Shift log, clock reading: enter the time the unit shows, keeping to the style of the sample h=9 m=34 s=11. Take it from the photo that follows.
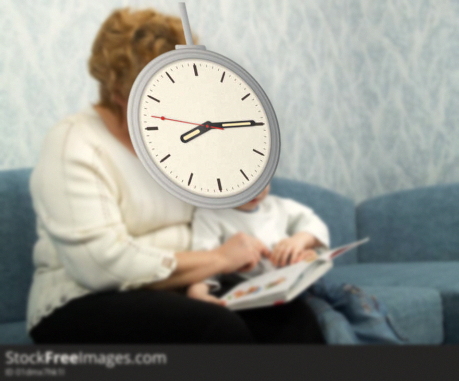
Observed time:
h=8 m=14 s=47
